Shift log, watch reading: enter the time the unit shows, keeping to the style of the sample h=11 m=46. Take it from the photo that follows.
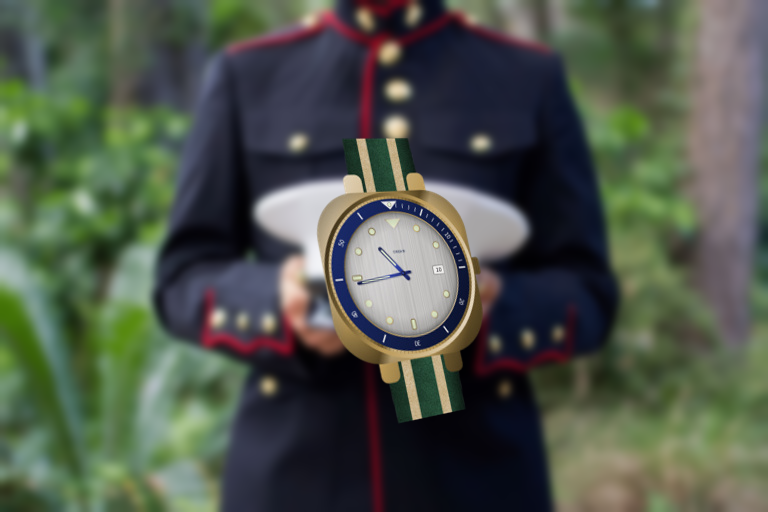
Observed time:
h=10 m=44
